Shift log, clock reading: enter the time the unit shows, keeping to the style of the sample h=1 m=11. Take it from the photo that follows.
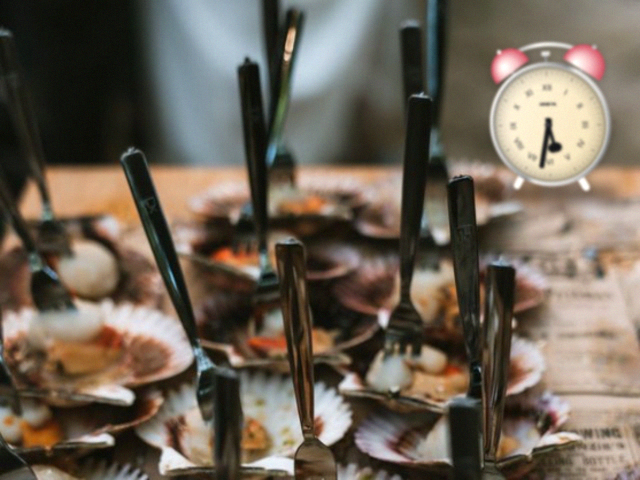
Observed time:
h=5 m=32
